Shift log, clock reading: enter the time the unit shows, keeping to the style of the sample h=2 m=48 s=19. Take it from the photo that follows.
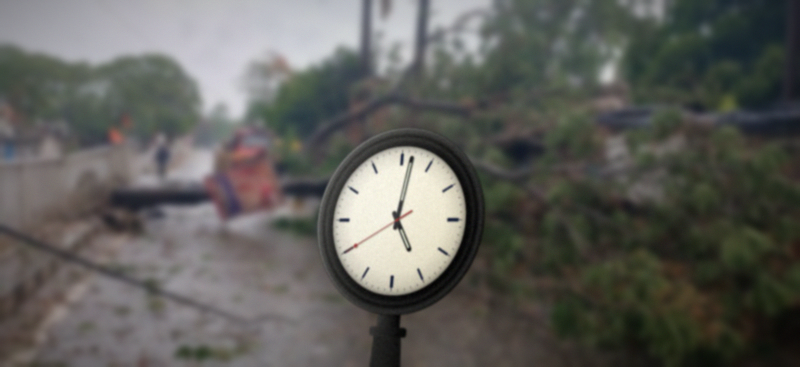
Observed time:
h=5 m=1 s=40
